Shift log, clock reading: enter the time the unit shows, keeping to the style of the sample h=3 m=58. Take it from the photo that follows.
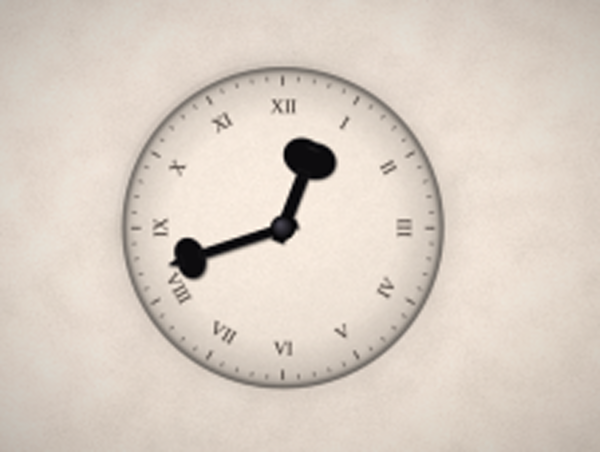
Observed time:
h=12 m=42
